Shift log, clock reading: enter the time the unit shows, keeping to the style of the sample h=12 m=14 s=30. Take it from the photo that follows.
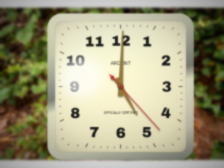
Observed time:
h=5 m=0 s=23
